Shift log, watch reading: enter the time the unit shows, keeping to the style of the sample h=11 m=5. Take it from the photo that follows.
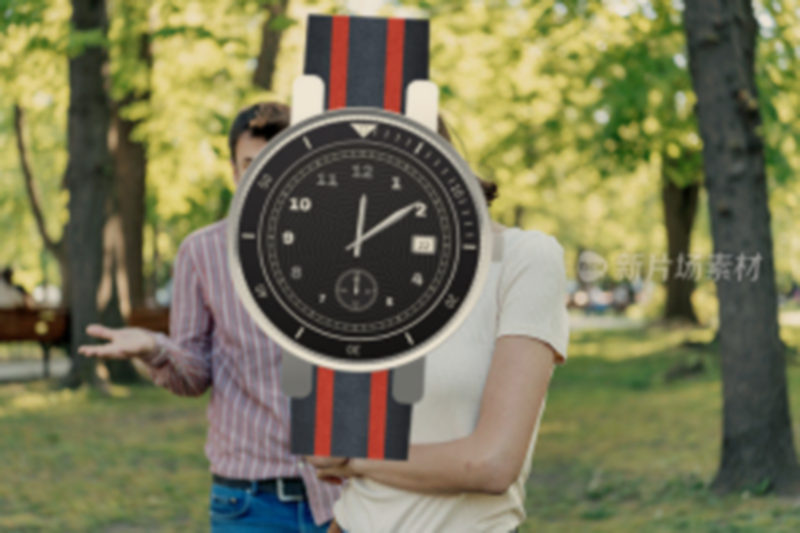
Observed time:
h=12 m=9
